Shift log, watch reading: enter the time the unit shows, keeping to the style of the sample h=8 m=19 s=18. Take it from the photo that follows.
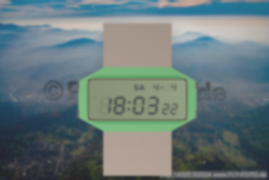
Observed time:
h=18 m=3 s=22
